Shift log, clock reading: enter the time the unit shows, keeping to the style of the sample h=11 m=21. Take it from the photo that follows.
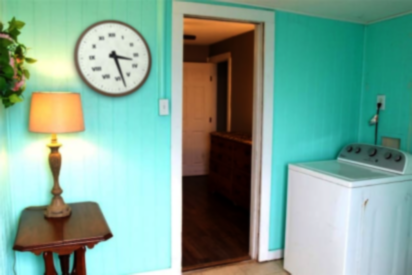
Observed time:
h=3 m=28
